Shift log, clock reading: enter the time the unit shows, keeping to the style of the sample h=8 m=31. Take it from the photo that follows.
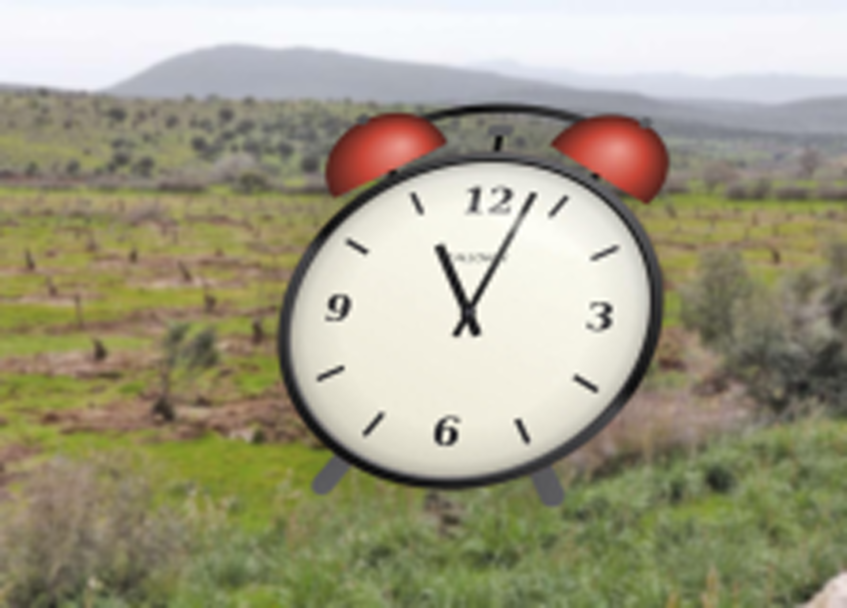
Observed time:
h=11 m=3
